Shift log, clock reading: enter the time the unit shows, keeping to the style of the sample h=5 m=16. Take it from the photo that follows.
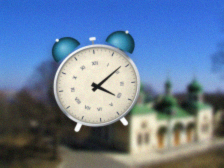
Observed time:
h=4 m=9
